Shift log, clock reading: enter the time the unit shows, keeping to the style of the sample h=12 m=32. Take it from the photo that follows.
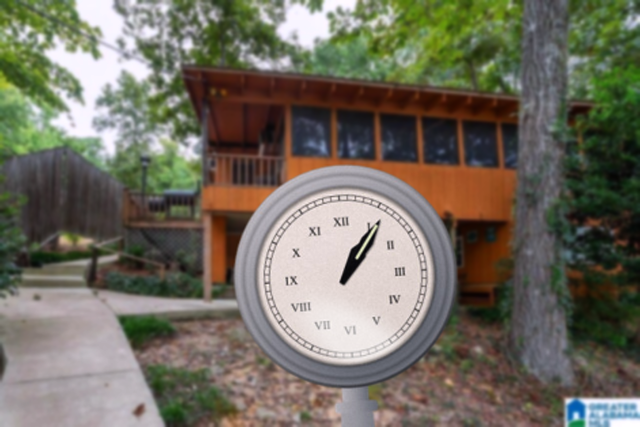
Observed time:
h=1 m=6
